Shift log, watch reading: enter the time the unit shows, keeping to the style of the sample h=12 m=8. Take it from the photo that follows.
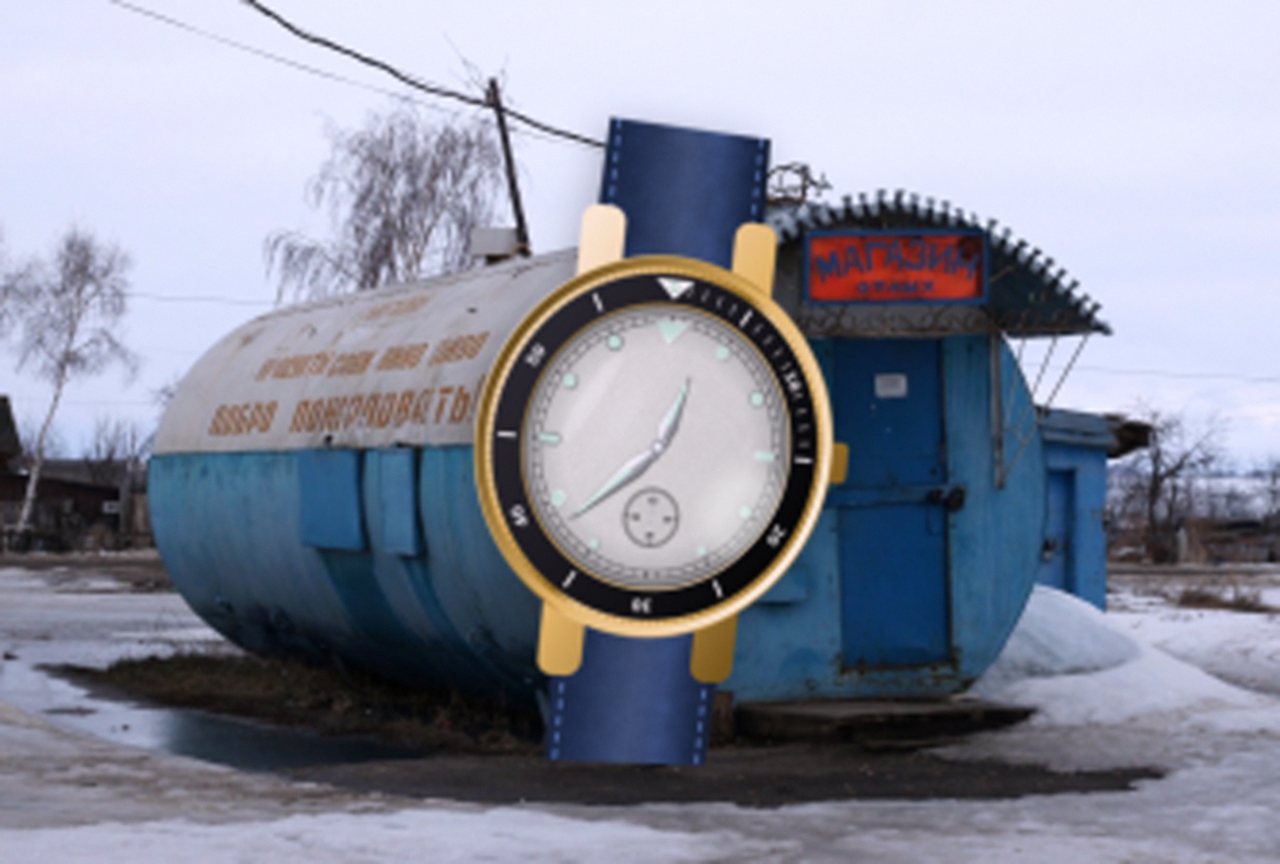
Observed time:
h=12 m=38
